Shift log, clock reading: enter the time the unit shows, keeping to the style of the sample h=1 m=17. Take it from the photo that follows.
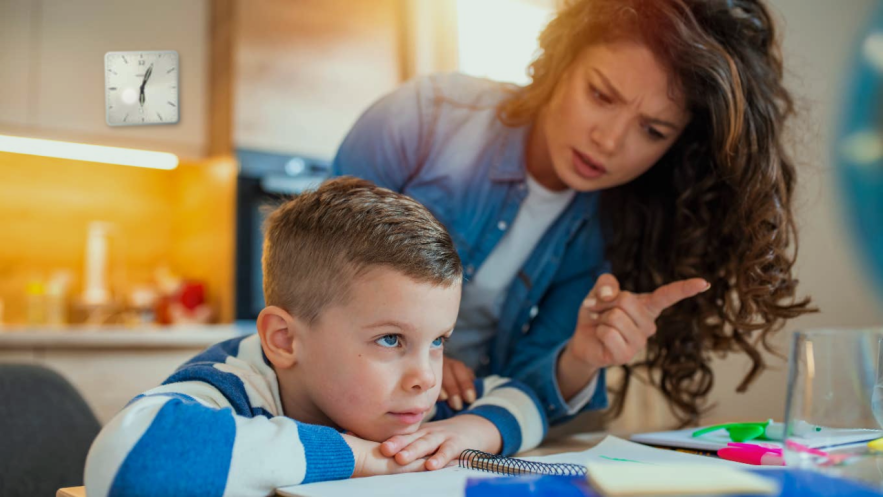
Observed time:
h=6 m=4
